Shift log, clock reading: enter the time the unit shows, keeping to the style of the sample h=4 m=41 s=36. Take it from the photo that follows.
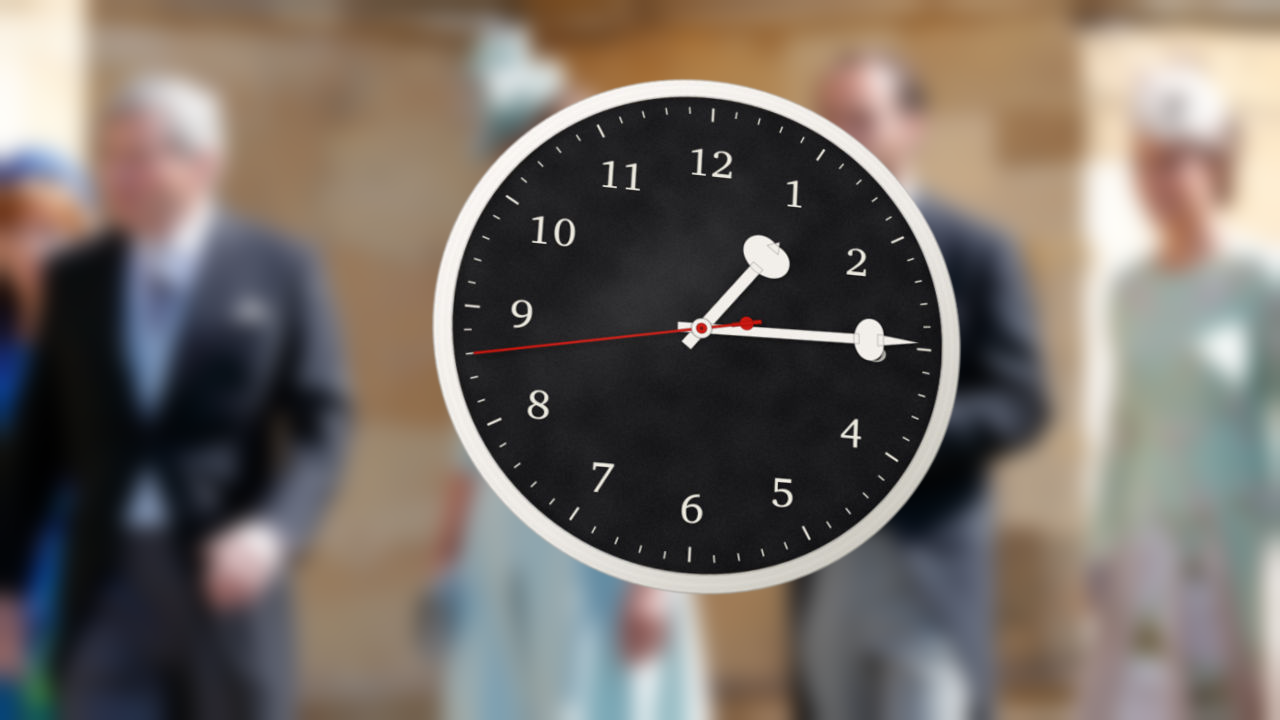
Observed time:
h=1 m=14 s=43
